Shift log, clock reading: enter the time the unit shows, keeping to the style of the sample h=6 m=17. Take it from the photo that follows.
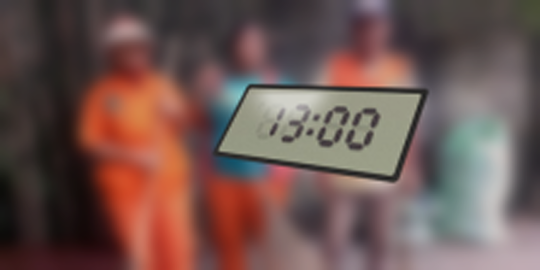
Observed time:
h=13 m=0
